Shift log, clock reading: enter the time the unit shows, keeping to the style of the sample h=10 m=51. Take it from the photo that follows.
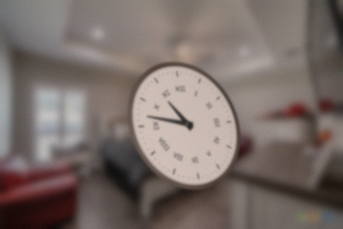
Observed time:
h=10 m=47
